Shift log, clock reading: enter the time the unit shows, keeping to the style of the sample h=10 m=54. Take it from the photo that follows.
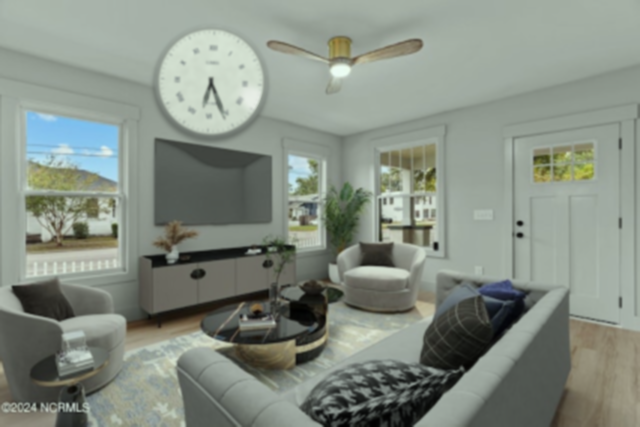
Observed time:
h=6 m=26
